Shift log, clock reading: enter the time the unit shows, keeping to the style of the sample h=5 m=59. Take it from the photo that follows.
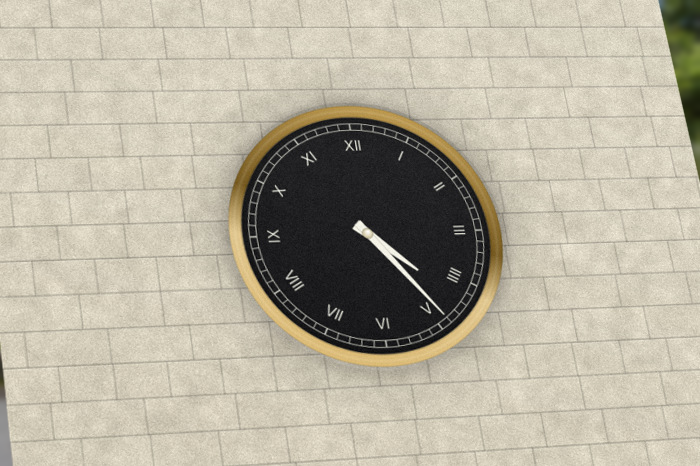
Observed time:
h=4 m=24
